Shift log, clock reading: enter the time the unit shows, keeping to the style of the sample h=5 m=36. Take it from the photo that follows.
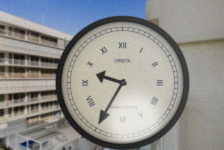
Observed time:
h=9 m=35
